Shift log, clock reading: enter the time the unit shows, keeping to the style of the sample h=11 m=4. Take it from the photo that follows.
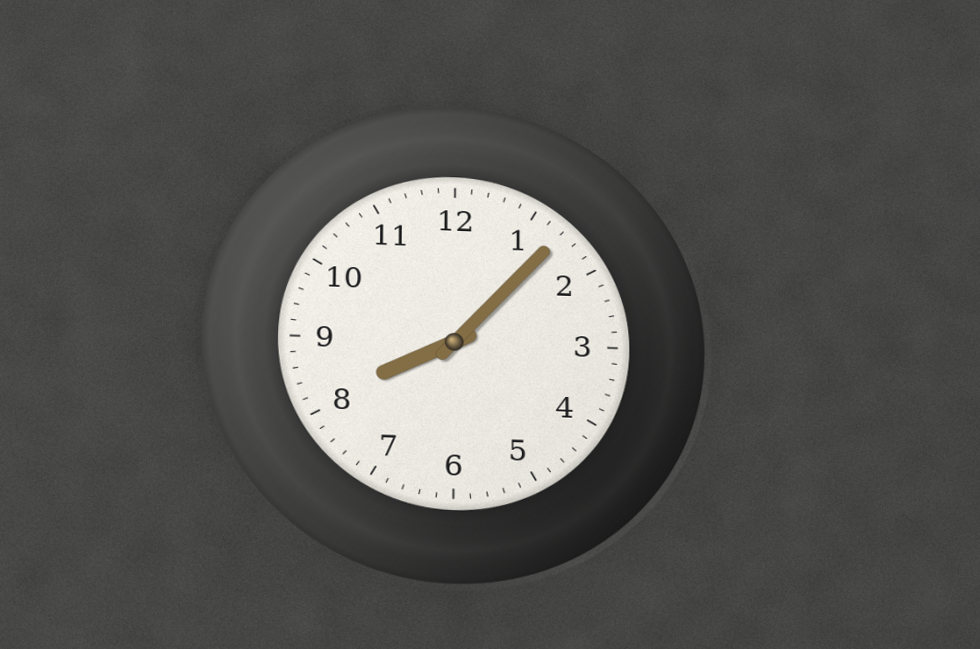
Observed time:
h=8 m=7
